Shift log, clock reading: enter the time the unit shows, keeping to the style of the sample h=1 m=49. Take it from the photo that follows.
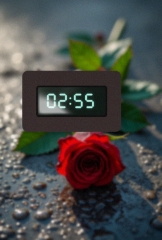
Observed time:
h=2 m=55
